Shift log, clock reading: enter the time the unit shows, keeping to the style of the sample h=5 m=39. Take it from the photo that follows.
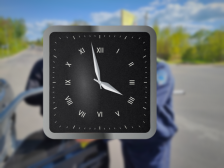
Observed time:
h=3 m=58
